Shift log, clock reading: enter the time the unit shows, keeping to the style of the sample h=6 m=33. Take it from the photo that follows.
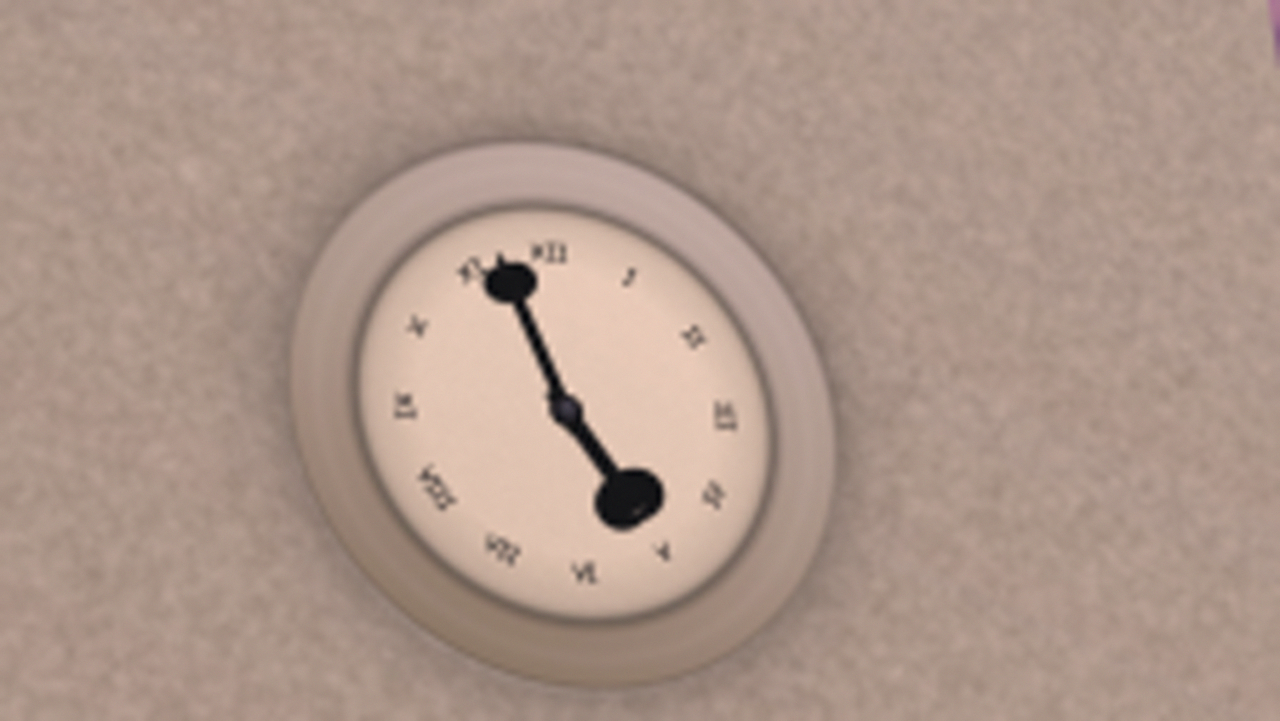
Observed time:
h=4 m=57
